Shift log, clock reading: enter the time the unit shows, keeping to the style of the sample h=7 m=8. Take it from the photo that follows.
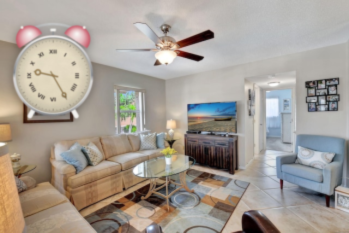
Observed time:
h=9 m=25
